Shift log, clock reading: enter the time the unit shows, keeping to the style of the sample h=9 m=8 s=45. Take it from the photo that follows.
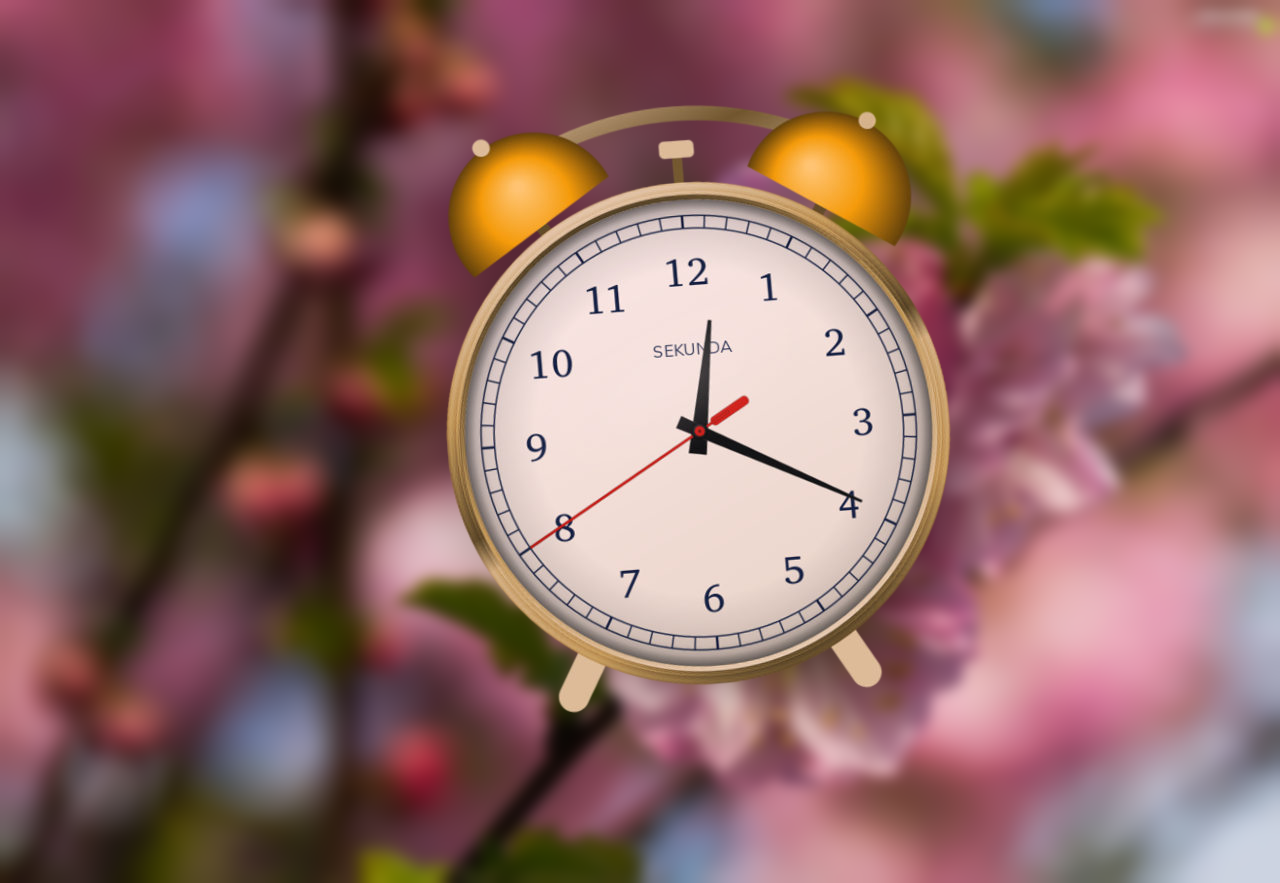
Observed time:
h=12 m=19 s=40
